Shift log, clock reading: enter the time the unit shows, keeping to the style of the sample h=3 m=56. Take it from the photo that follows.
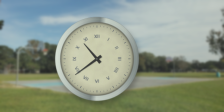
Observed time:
h=10 m=39
